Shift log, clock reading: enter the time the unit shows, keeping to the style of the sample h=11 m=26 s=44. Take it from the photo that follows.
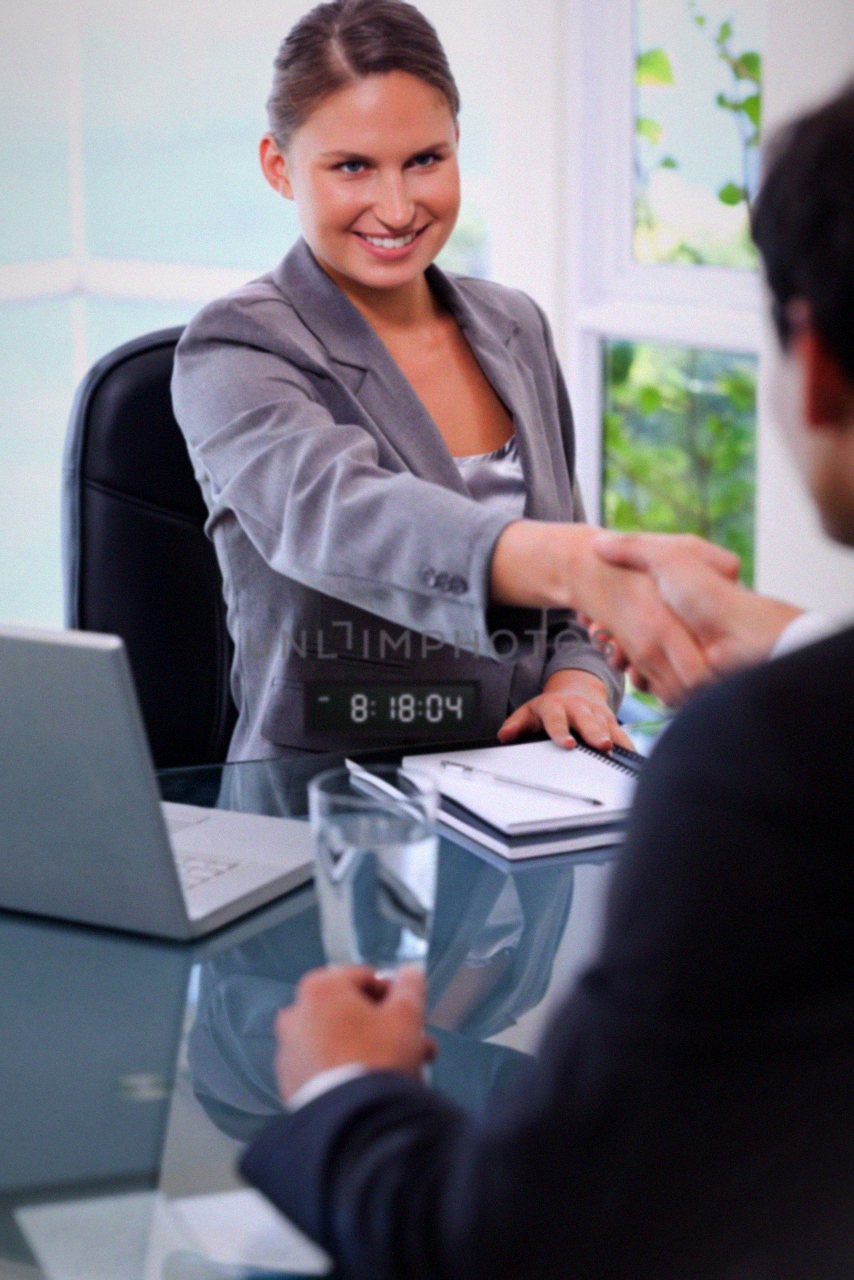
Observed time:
h=8 m=18 s=4
